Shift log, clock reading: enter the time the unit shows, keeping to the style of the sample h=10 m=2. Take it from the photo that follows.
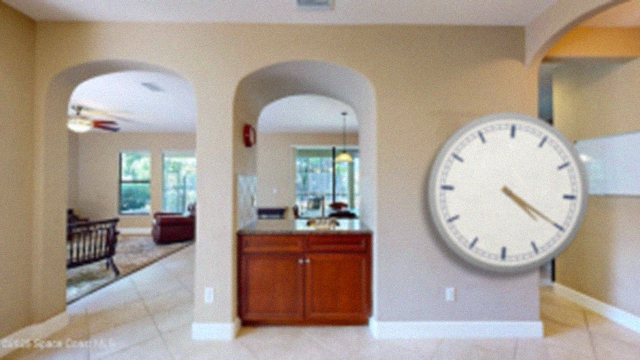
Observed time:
h=4 m=20
